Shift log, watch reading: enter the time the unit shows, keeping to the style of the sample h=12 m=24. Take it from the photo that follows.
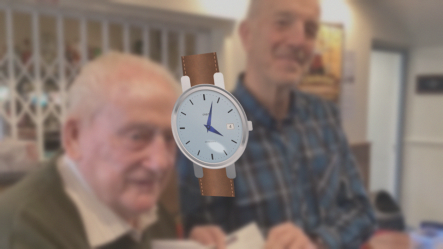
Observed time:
h=4 m=3
